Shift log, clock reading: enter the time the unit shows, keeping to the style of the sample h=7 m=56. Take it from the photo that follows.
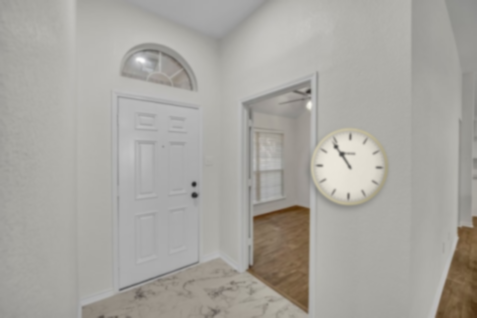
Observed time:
h=10 m=54
